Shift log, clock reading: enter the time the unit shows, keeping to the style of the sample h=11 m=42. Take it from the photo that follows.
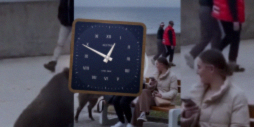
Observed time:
h=12 m=49
